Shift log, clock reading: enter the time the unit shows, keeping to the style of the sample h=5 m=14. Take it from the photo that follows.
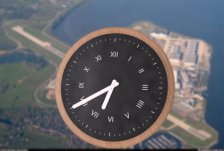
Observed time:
h=6 m=40
